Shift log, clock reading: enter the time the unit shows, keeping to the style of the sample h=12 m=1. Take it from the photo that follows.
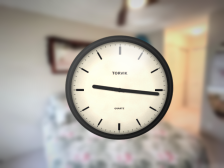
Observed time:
h=9 m=16
